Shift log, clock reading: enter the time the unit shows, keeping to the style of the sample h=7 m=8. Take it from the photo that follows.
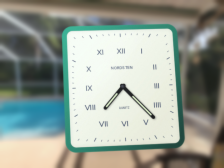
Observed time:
h=7 m=23
